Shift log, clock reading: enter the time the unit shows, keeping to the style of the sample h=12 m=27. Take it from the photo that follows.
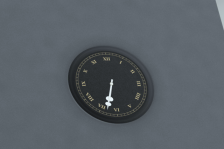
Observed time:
h=6 m=33
